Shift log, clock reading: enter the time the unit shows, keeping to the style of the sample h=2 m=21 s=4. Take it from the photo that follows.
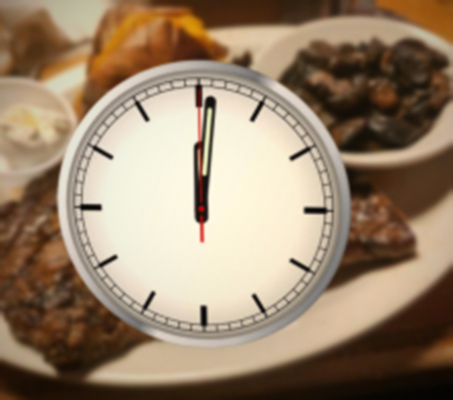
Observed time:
h=12 m=1 s=0
